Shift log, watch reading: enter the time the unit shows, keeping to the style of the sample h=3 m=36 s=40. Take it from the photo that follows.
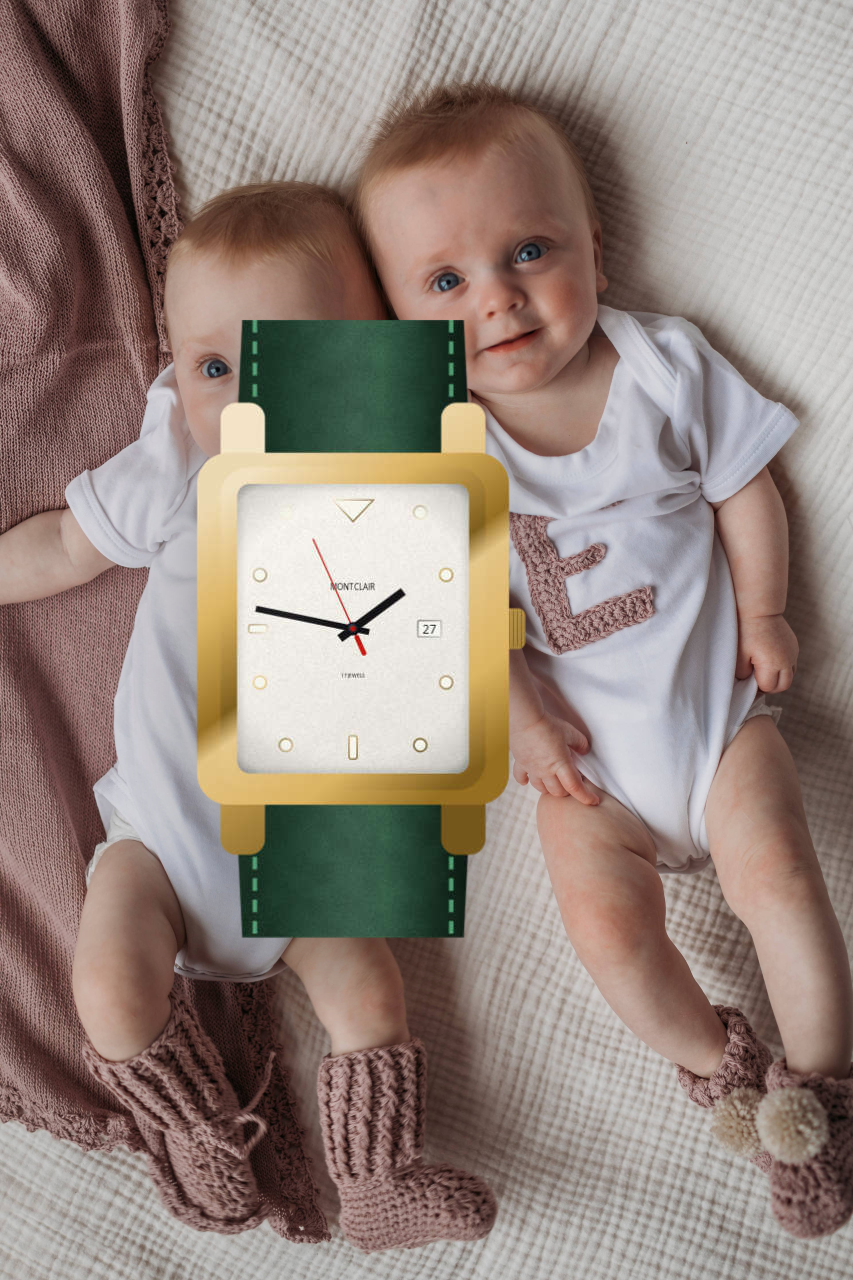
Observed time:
h=1 m=46 s=56
